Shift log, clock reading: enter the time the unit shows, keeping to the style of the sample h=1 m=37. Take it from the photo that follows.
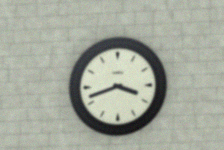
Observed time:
h=3 m=42
